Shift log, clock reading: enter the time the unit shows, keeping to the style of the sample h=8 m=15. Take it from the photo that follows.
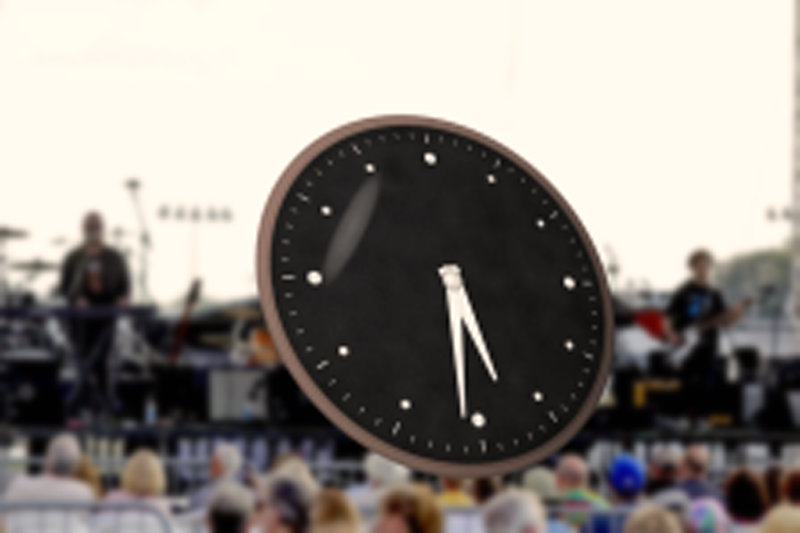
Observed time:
h=5 m=31
